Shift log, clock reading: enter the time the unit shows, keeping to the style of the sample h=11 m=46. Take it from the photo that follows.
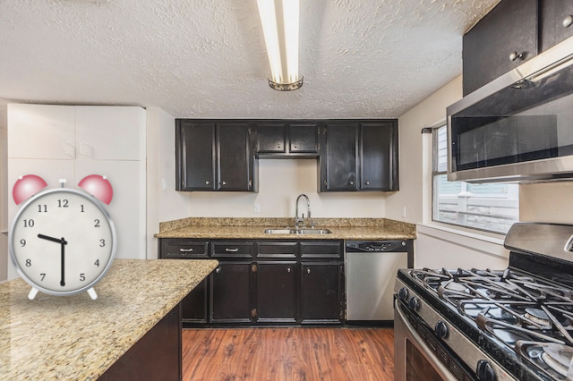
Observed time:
h=9 m=30
